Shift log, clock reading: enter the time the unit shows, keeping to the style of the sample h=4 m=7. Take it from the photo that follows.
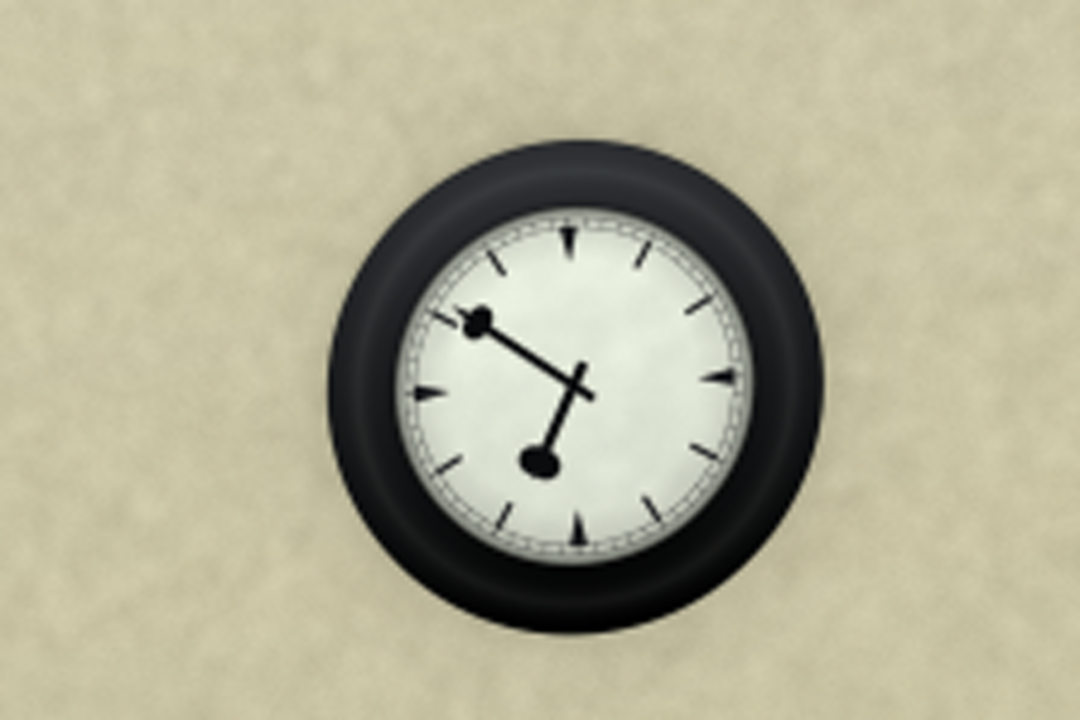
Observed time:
h=6 m=51
